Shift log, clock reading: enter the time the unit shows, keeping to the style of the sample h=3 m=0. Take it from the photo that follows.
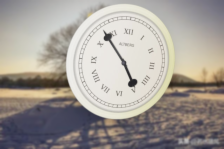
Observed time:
h=4 m=53
